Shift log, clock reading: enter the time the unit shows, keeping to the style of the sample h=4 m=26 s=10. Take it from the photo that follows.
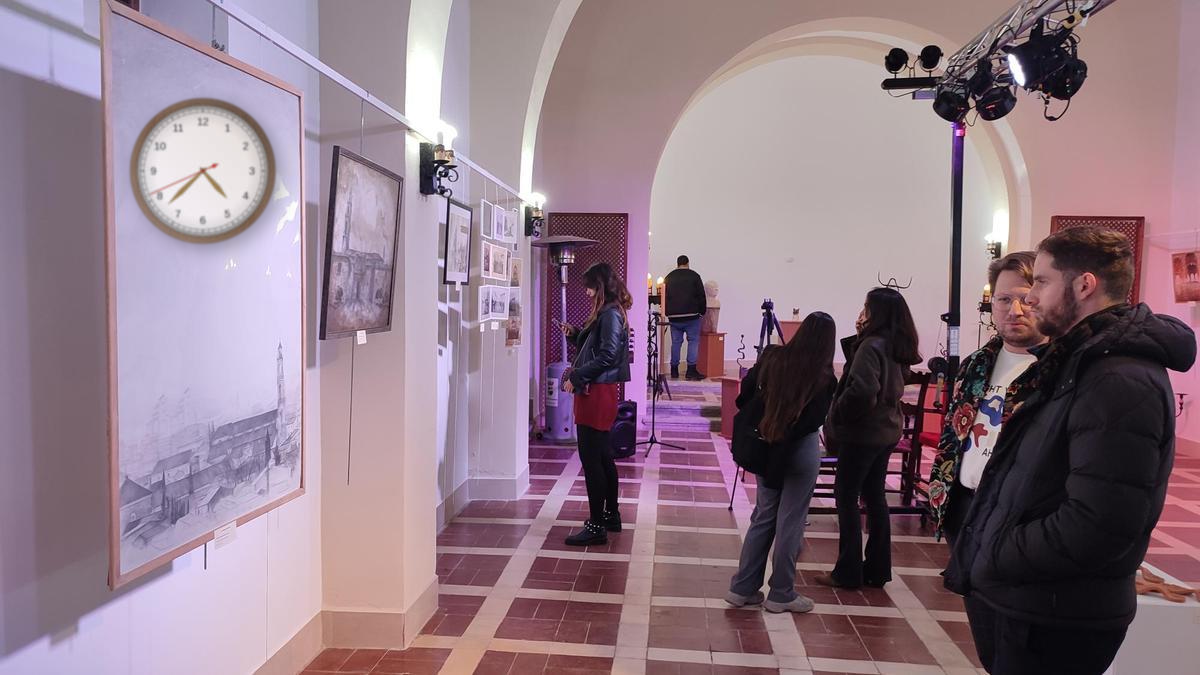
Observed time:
h=4 m=37 s=41
